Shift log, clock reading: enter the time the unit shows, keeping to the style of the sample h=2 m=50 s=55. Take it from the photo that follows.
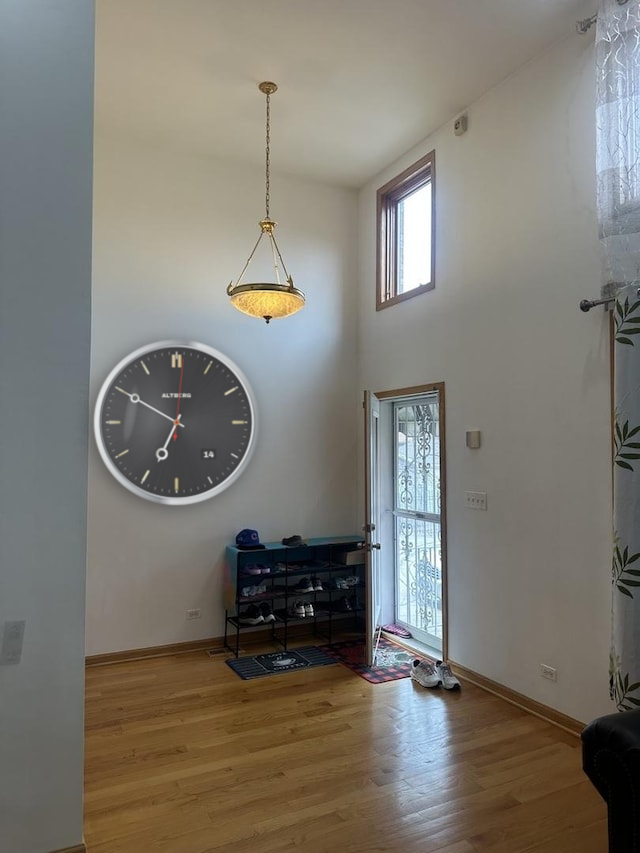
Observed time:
h=6 m=50 s=1
